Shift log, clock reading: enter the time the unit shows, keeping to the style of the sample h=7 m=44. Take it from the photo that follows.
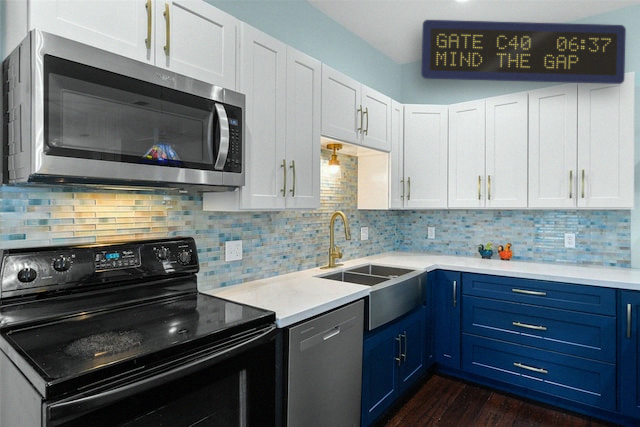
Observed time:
h=6 m=37
